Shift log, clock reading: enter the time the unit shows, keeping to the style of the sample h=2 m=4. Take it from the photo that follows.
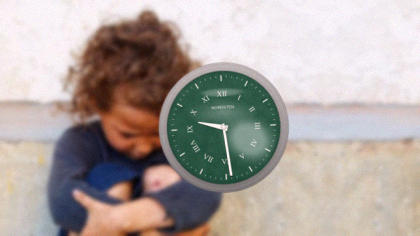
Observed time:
h=9 m=29
